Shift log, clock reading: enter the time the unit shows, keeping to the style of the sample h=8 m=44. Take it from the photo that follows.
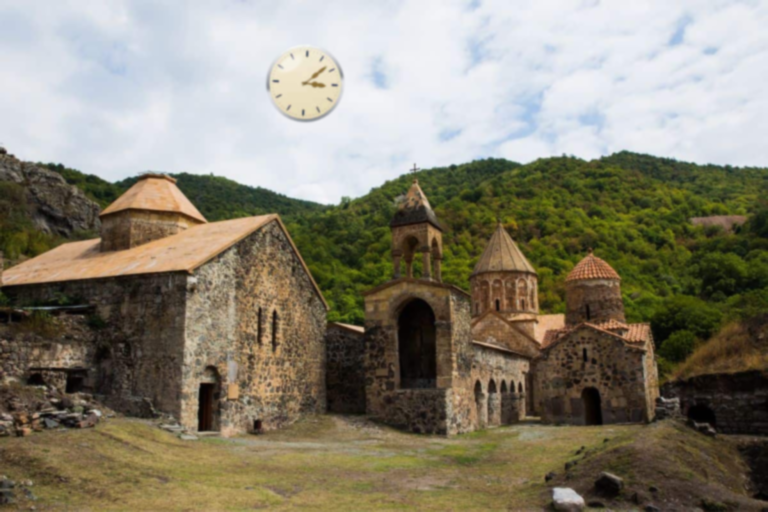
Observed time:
h=3 m=8
